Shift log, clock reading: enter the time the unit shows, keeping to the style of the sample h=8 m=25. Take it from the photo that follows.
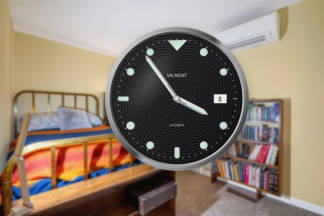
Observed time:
h=3 m=54
